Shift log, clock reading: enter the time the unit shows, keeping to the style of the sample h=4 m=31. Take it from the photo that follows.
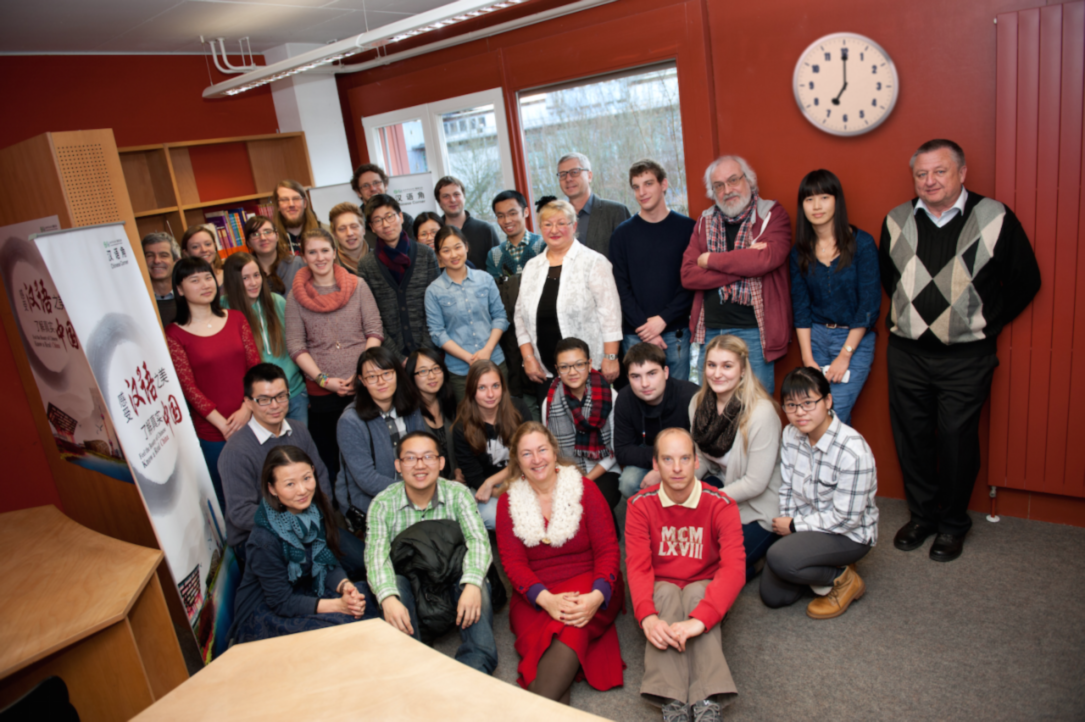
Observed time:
h=7 m=0
